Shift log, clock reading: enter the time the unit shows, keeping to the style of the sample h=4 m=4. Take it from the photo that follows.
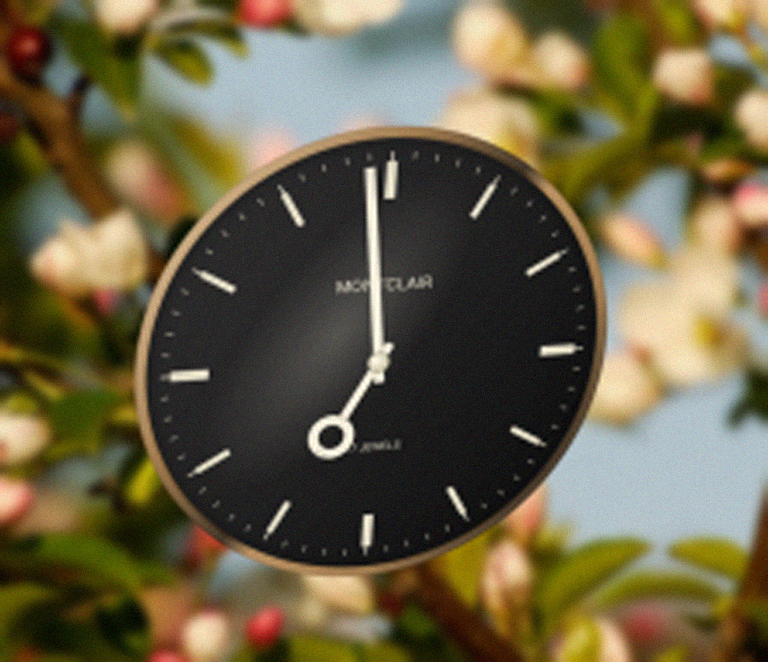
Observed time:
h=6 m=59
